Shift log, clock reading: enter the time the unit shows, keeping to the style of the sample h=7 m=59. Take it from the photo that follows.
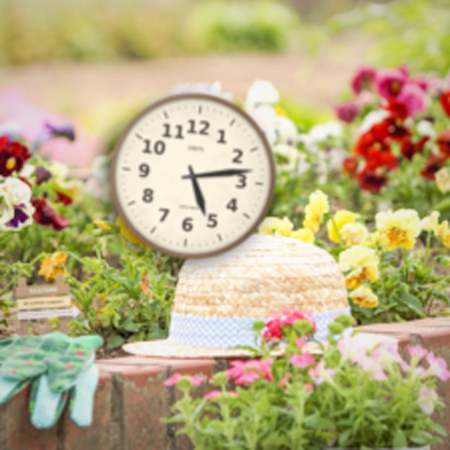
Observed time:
h=5 m=13
